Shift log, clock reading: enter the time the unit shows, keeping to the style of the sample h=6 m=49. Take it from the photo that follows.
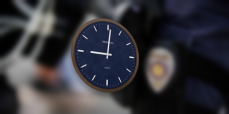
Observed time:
h=9 m=1
